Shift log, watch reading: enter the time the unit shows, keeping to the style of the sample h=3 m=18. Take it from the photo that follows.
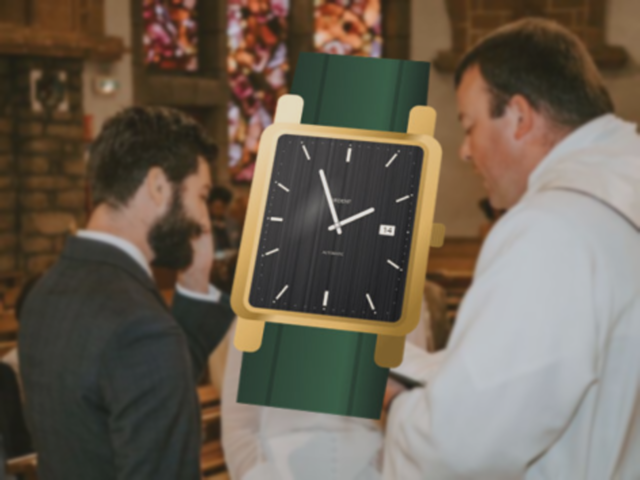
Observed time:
h=1 m=56
